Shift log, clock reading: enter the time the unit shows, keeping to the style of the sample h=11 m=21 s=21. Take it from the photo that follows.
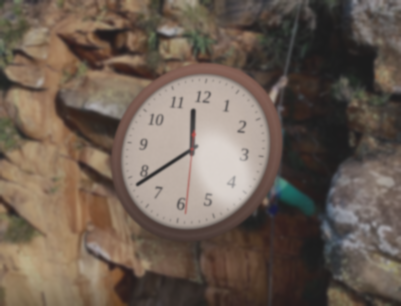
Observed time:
h=11 m=38 s=29
